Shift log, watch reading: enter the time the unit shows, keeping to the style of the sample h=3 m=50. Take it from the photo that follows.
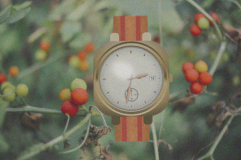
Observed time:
h=2 m=32
